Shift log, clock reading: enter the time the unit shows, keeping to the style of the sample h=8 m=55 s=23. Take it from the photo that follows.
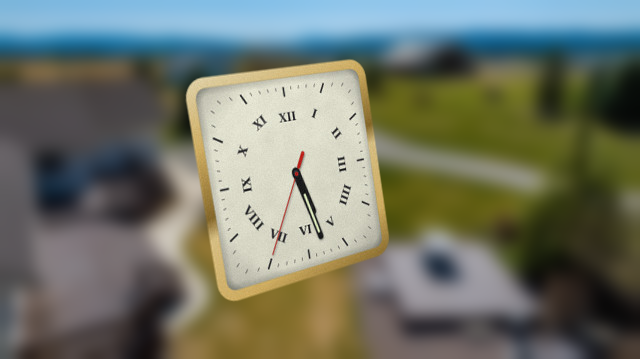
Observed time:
h=5 m=27 s=35
